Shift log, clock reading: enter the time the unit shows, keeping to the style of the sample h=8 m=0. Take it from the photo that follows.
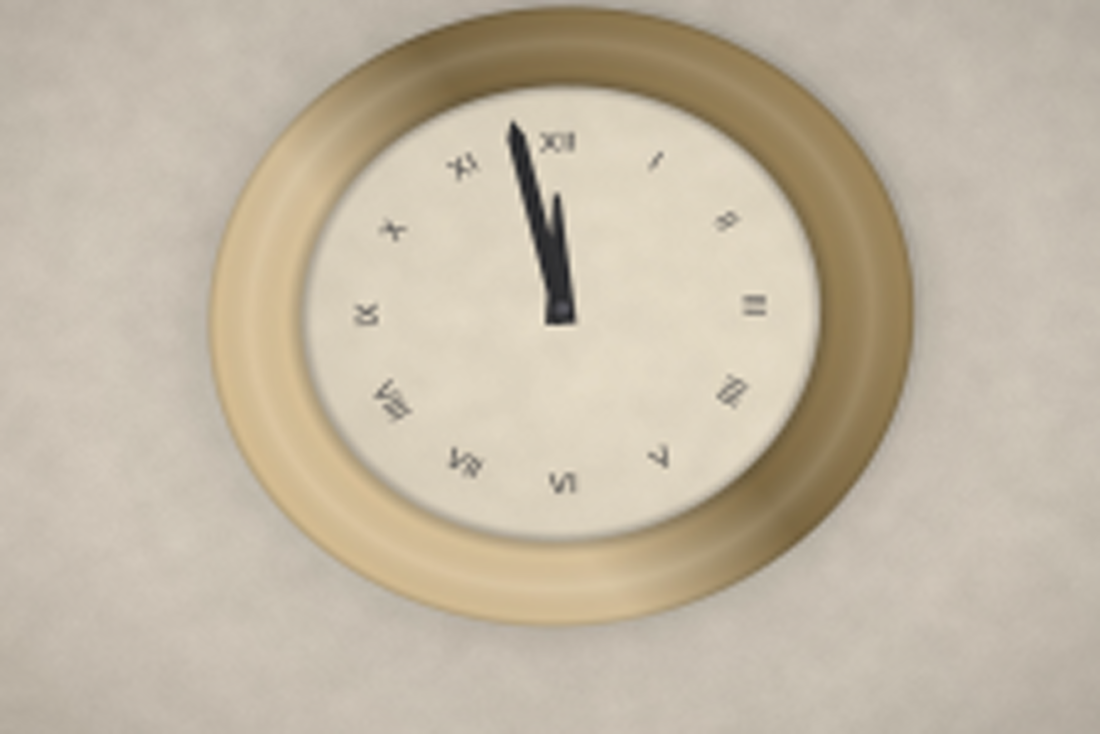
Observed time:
h=11 m=58
